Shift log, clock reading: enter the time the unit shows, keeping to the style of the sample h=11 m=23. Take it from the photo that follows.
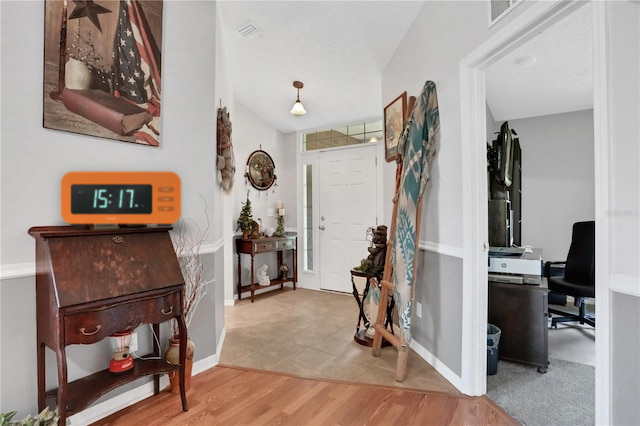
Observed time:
h=15 m=17
